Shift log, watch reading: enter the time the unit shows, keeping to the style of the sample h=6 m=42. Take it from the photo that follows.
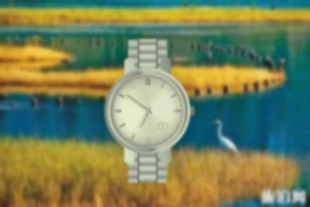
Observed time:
h=6 m=51
